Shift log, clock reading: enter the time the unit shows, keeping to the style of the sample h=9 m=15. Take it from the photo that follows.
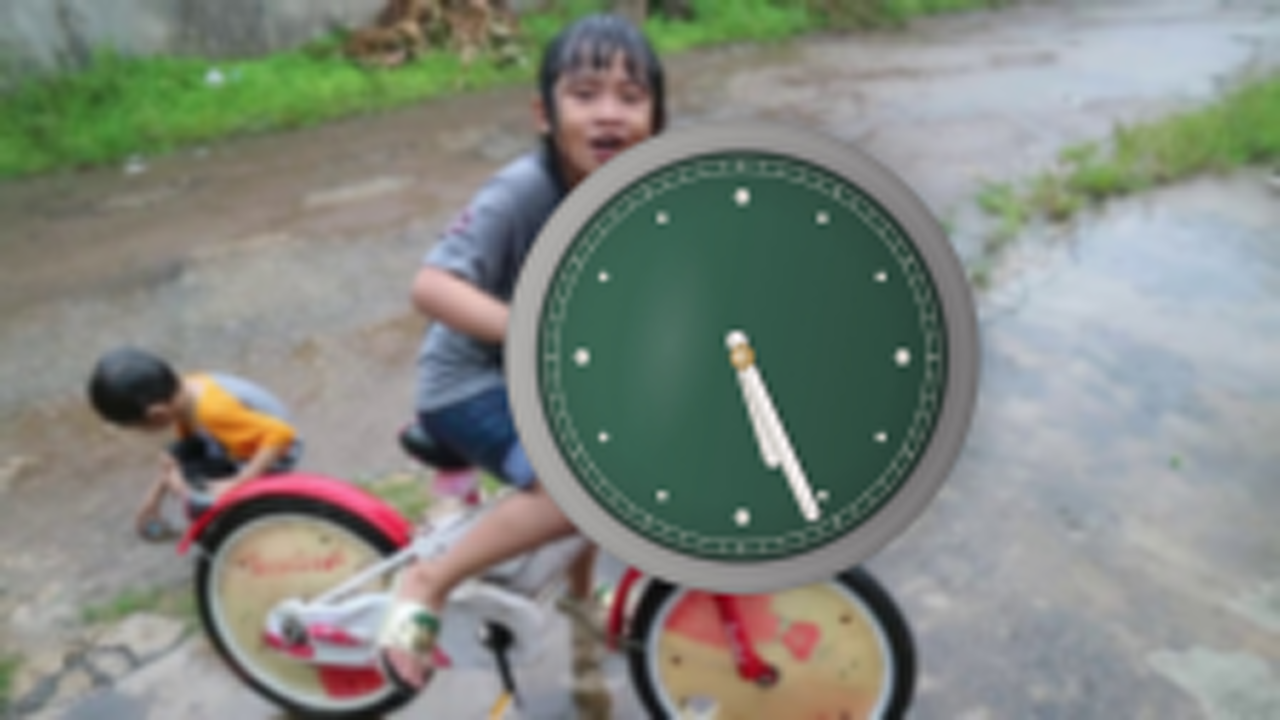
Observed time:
h=5 m=26
